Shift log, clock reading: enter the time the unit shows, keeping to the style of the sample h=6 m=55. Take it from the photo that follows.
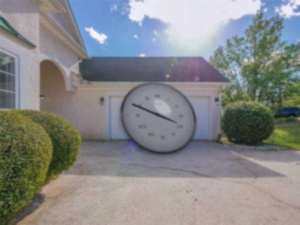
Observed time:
h=3 m=49
